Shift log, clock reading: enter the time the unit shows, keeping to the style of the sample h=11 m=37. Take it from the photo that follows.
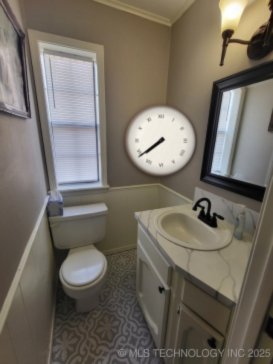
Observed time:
h=7 m=39
